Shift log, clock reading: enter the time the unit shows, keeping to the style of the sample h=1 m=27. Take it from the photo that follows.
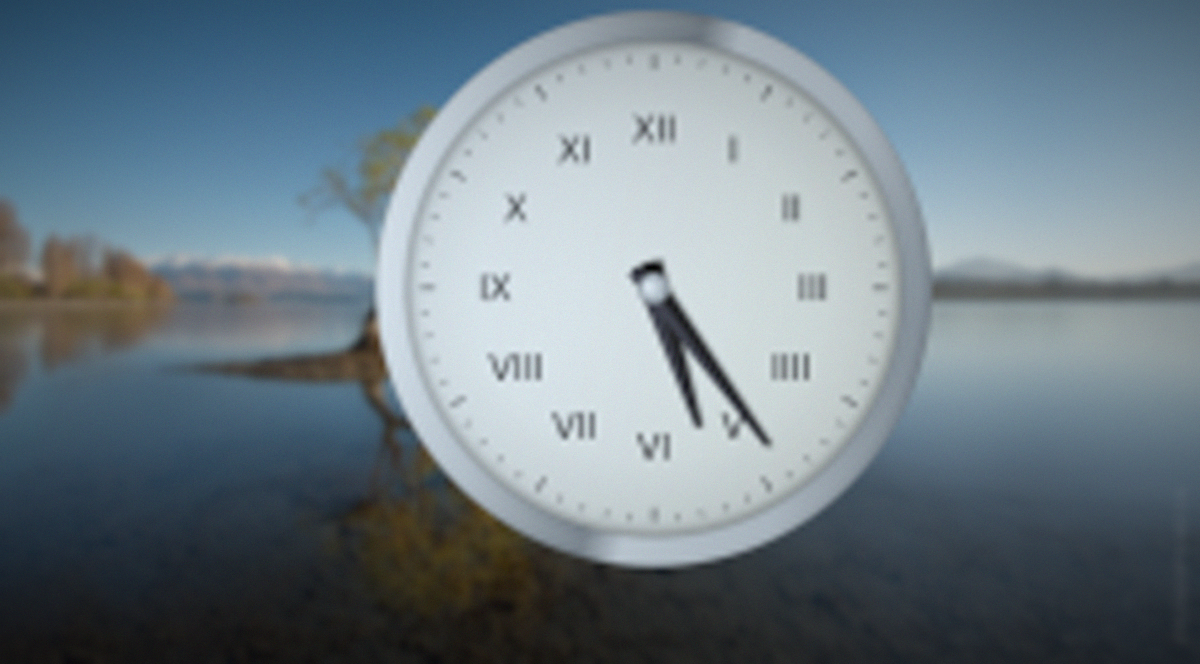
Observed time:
h=5 m=24
